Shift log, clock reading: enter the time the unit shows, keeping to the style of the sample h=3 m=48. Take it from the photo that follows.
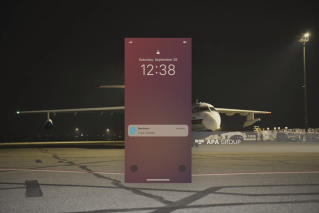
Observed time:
h=12 m=38
